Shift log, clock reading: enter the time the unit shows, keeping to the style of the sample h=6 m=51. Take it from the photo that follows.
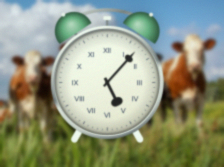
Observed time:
h=5 m=7
